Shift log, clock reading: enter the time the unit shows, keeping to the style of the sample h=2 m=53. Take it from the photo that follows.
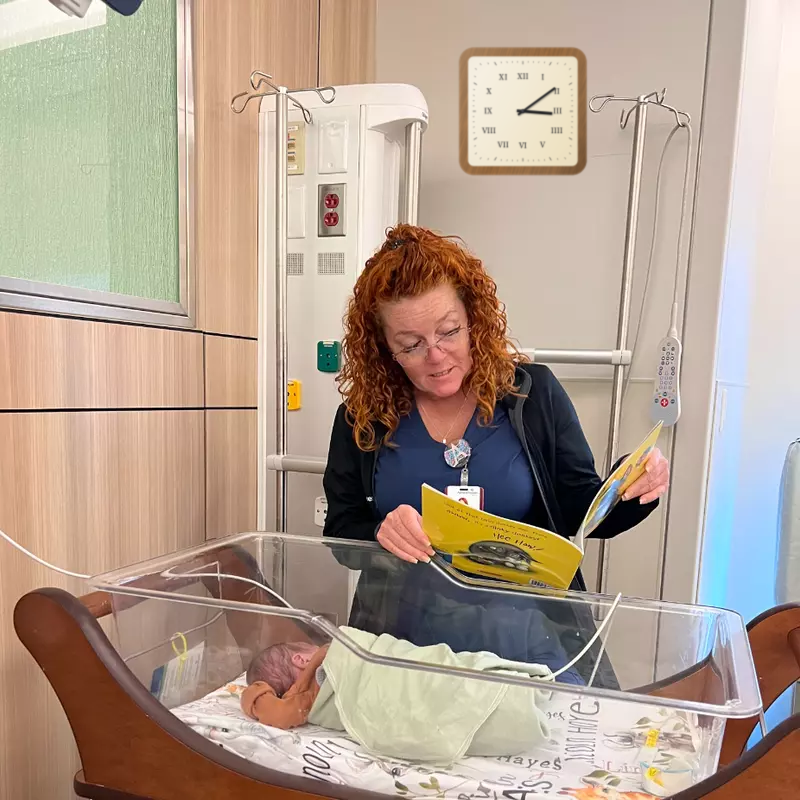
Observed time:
h=3 m=9
